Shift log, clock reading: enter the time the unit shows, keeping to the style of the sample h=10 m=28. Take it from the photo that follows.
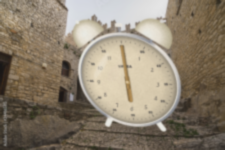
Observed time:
h=6 m=0
